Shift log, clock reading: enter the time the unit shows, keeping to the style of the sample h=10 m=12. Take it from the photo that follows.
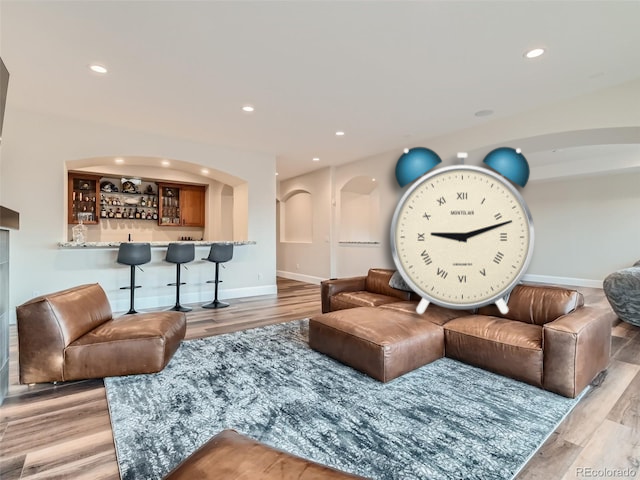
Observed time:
h=9 m=12
